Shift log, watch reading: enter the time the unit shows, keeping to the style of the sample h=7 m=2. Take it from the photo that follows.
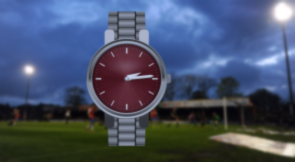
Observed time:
h=2 m=14
